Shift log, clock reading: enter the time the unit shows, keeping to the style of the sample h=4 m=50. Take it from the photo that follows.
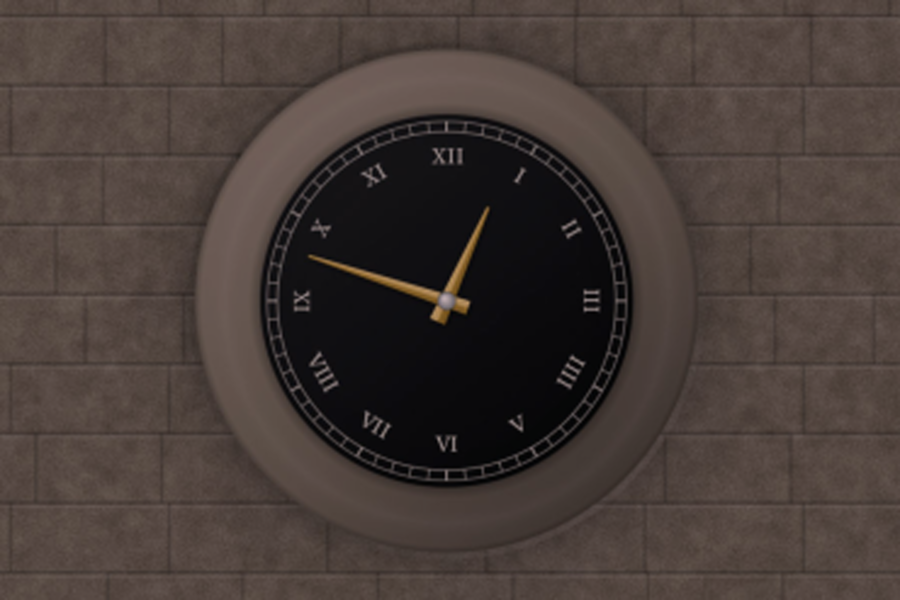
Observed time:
h=12 m=48
